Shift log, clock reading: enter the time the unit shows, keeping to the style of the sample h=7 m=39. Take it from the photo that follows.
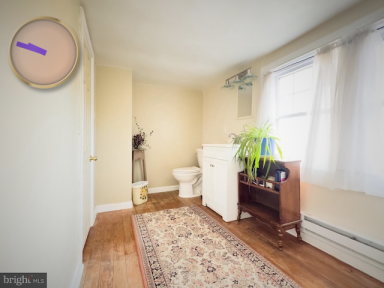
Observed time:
h=9 m=48
